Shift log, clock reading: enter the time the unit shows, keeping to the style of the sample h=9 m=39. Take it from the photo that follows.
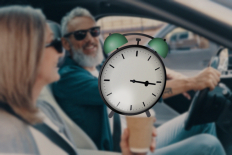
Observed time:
h=3 m=16
